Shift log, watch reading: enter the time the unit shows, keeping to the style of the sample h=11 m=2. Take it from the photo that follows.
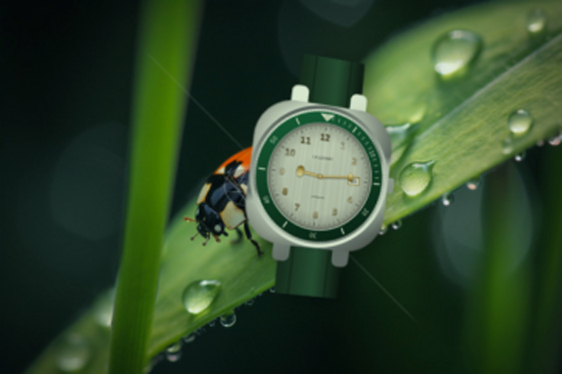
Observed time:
h=9 m=14
